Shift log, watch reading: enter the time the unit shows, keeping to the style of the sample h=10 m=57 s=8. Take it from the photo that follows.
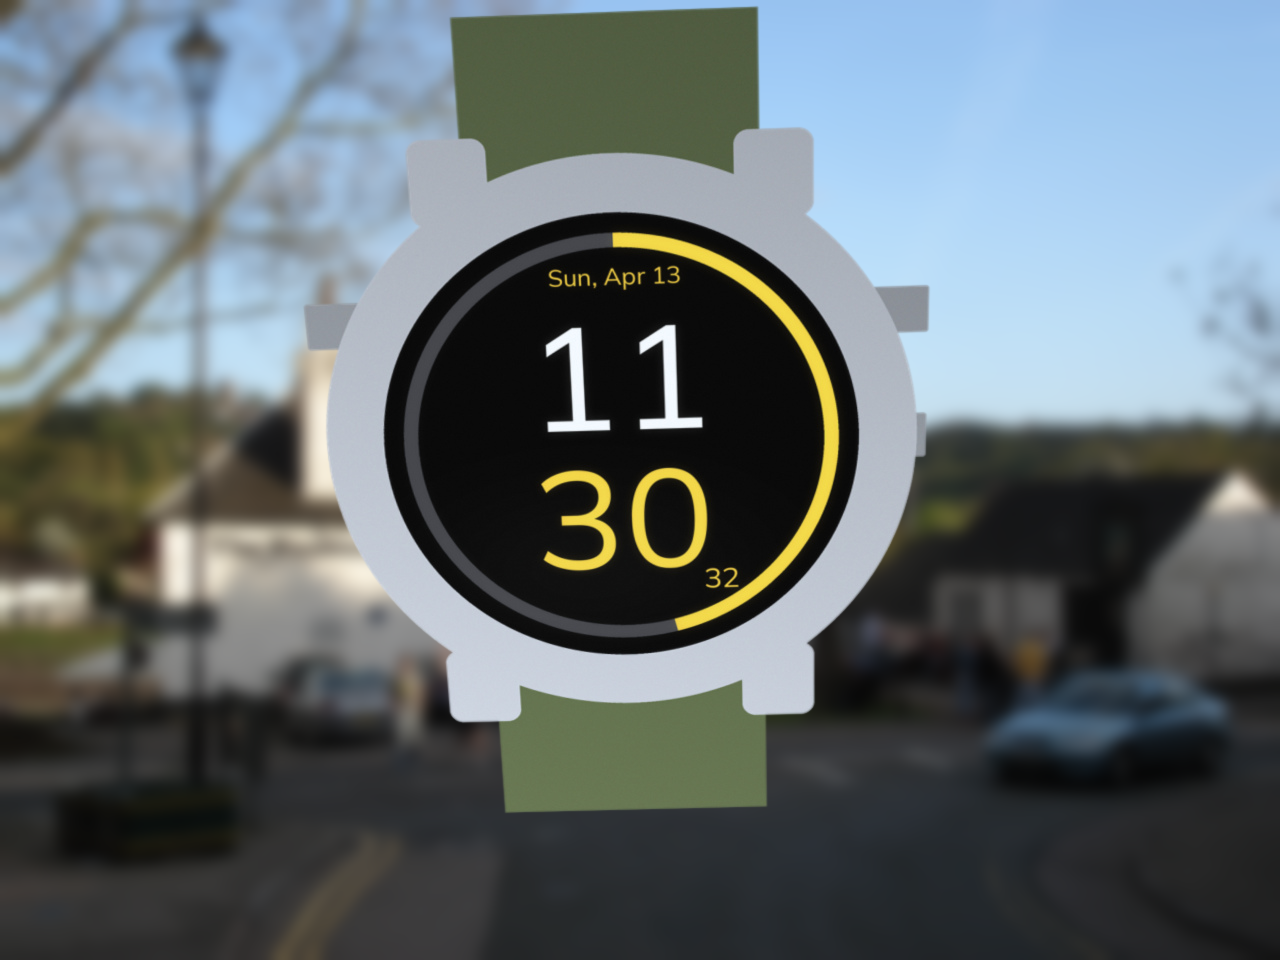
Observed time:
h=11 m=30 s=32
